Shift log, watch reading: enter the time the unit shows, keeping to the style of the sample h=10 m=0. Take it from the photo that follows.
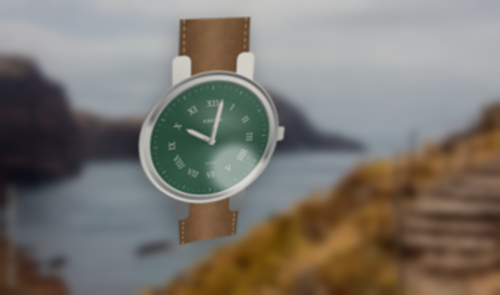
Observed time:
h=10 m=2
